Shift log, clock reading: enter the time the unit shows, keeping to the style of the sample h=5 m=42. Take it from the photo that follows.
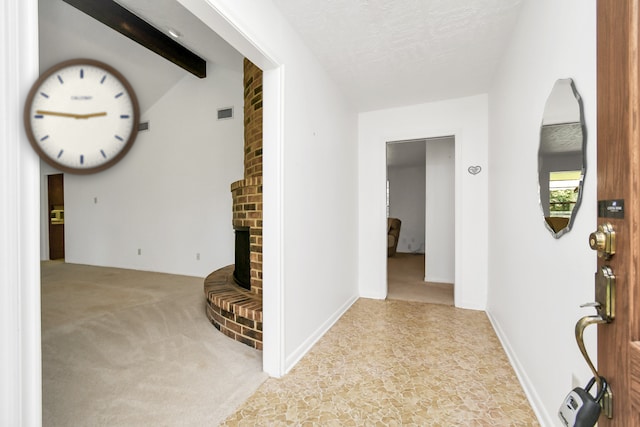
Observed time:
h=2 m=46
